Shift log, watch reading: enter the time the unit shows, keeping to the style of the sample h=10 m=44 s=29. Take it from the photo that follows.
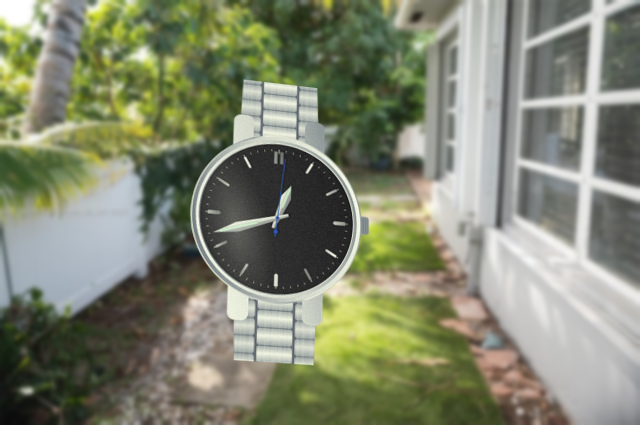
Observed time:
h=12 m=42 s=1
